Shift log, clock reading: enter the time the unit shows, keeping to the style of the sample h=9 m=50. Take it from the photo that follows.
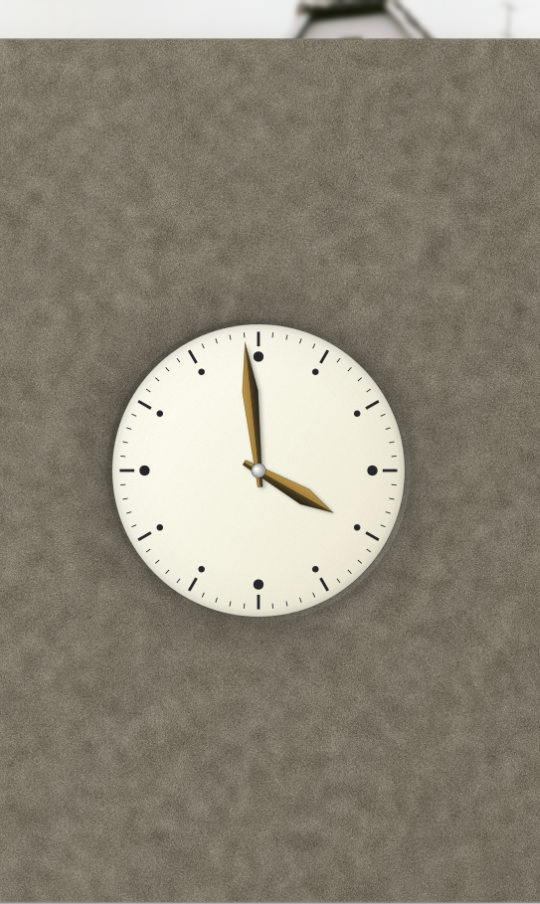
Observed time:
h=3 m=59
